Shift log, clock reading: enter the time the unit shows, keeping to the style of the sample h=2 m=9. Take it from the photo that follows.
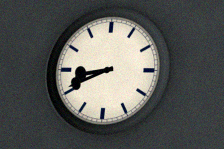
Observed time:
h=8 m=41
